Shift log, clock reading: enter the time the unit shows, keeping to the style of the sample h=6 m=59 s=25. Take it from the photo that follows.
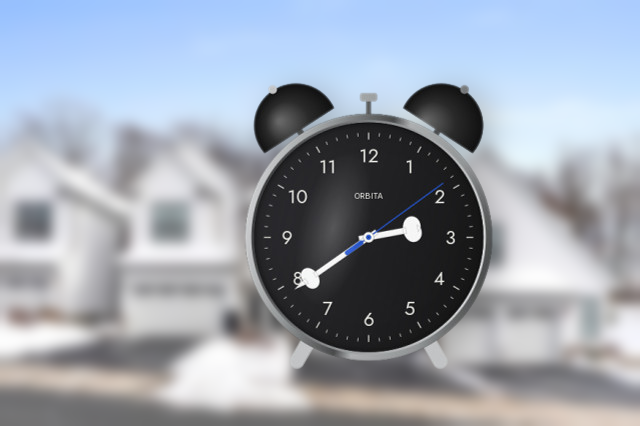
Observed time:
h=2 m=39 s=9
